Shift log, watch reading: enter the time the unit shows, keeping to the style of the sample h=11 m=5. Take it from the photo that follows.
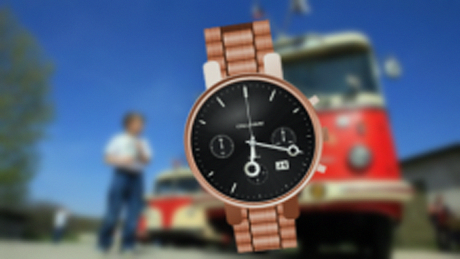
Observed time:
h=6 m=18
